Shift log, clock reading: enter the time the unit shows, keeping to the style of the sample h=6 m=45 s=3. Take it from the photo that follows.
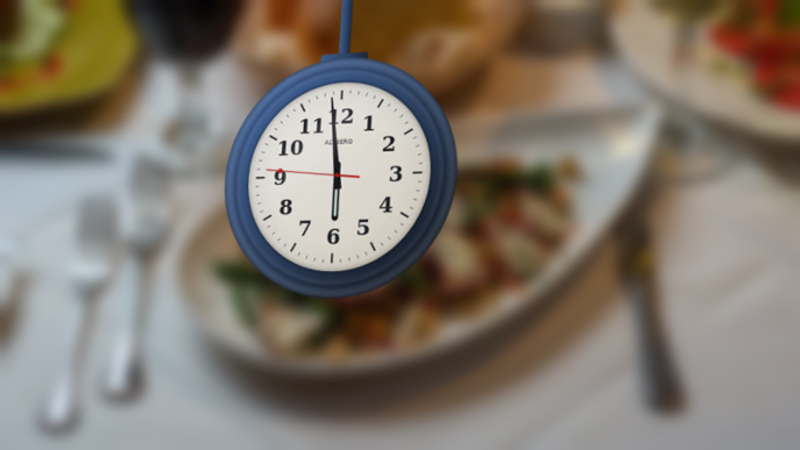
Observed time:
h=5 m=58 s=46
